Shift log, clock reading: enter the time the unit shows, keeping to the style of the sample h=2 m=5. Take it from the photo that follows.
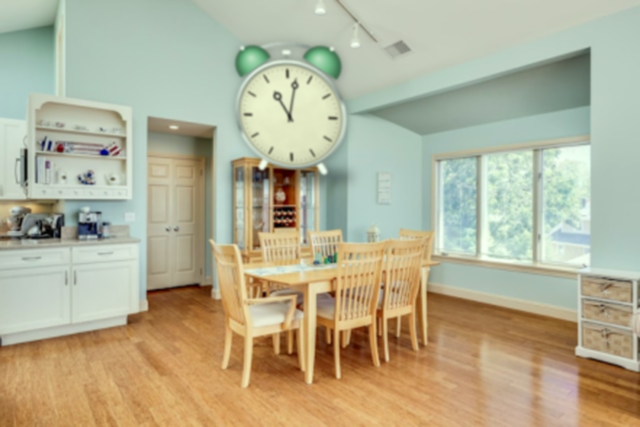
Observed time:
h=11 m=2
